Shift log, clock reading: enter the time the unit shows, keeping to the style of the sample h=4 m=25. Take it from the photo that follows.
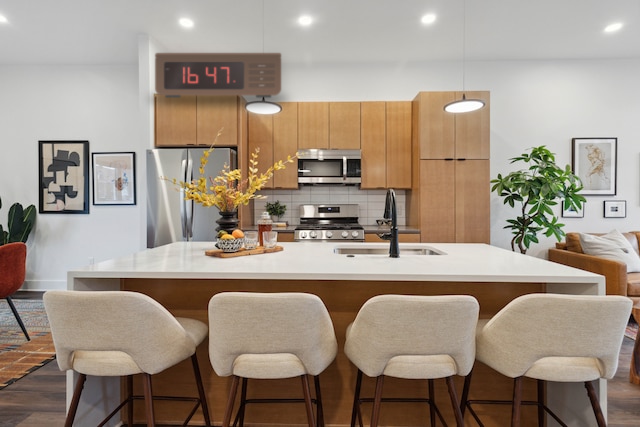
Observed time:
h=16 m=47
